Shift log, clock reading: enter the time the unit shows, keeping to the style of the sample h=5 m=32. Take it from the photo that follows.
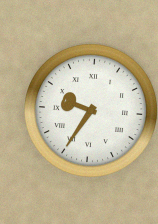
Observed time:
h=9 m=35
